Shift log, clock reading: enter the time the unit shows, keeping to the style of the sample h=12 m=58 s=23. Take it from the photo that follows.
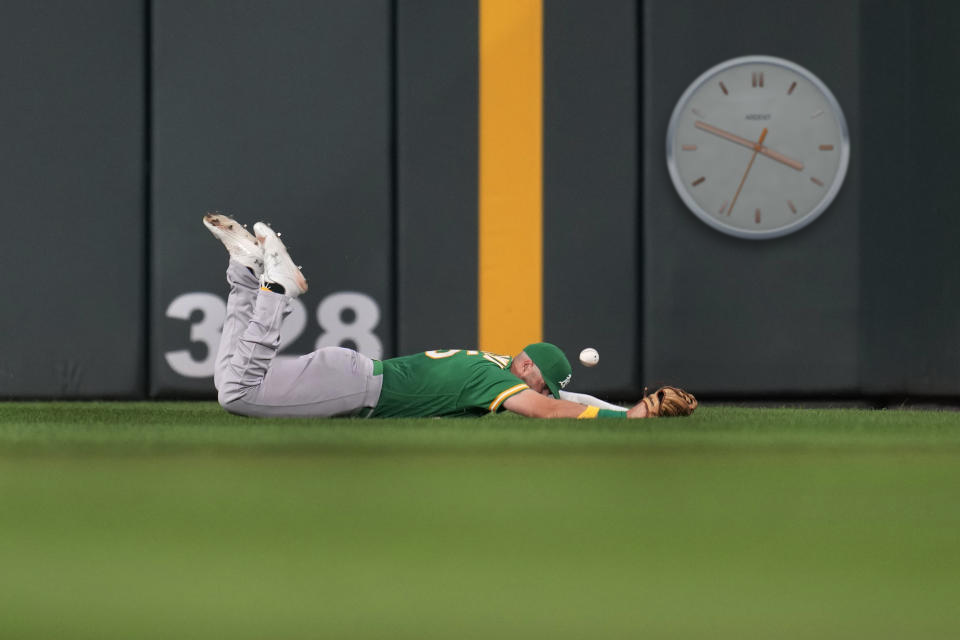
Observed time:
h=3 m=48 s=34
